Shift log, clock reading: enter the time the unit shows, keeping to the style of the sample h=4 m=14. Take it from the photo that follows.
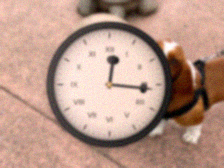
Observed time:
h=12 m=16
